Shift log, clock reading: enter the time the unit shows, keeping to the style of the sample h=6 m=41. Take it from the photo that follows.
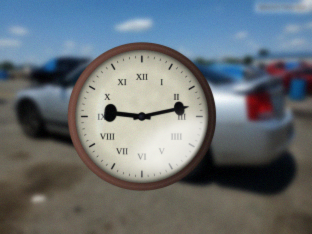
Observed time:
h=9 m=13
